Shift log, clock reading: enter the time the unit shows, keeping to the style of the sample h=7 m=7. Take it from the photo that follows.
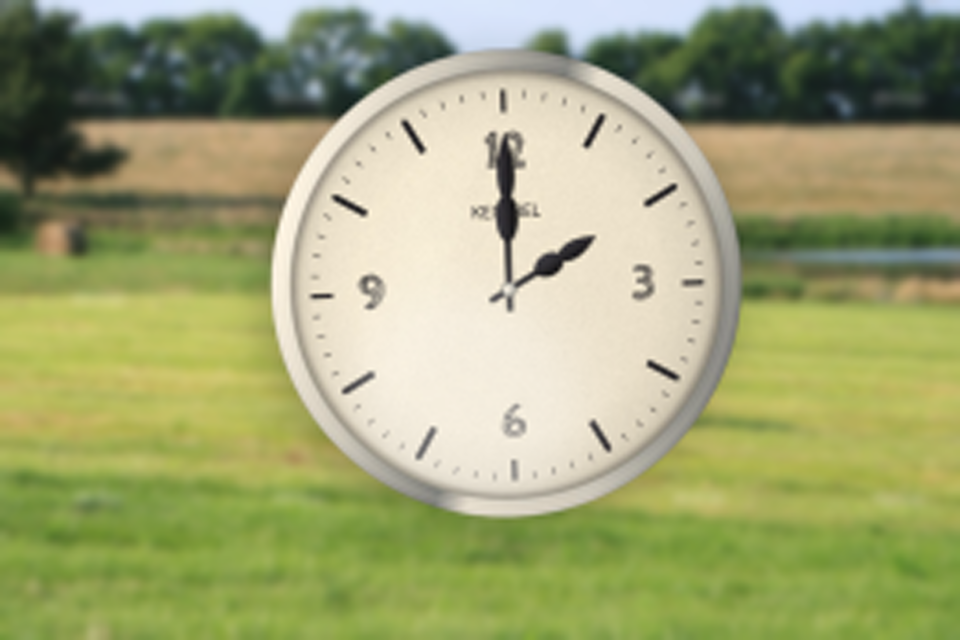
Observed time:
h=2 m=0
